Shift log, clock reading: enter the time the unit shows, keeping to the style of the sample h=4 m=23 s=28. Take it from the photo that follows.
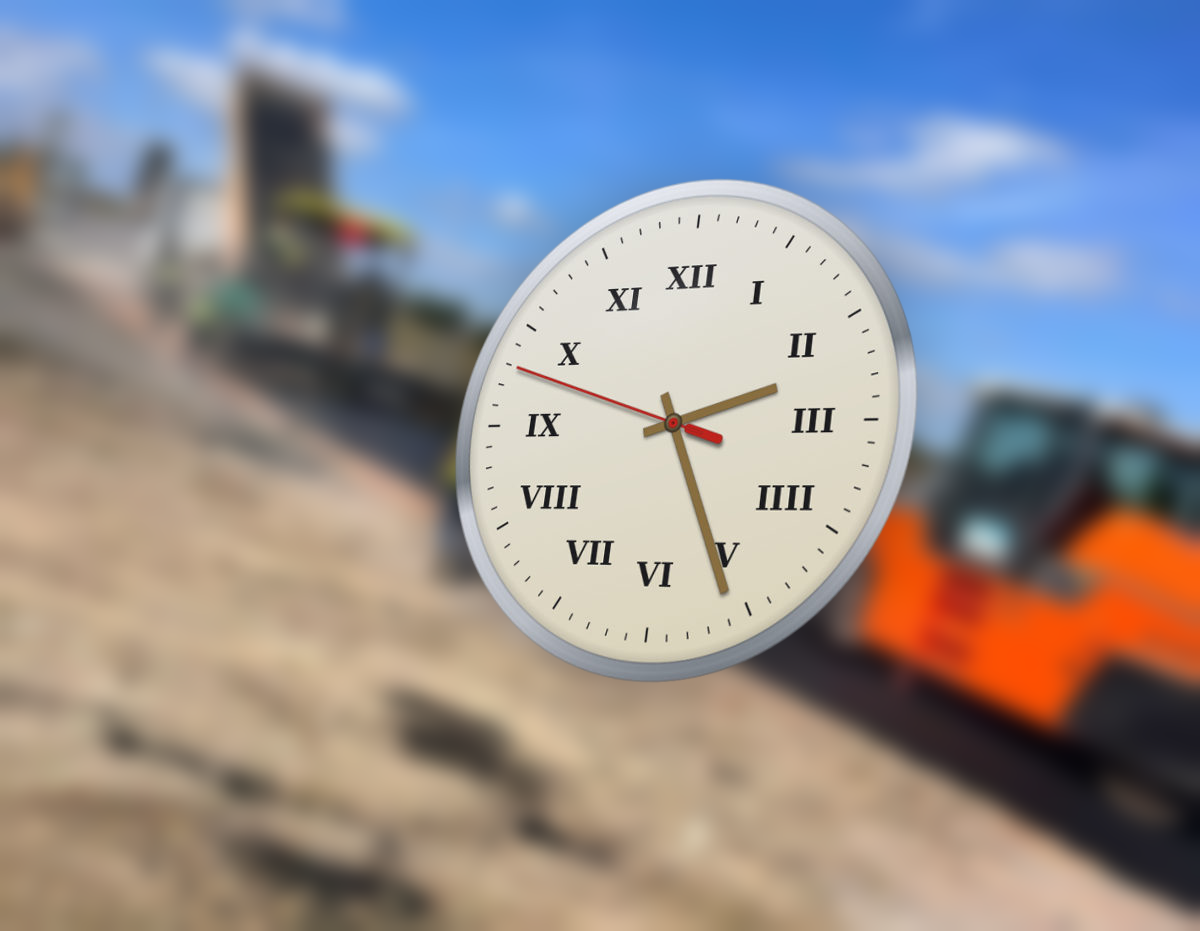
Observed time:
h=2 m=25 s=48
